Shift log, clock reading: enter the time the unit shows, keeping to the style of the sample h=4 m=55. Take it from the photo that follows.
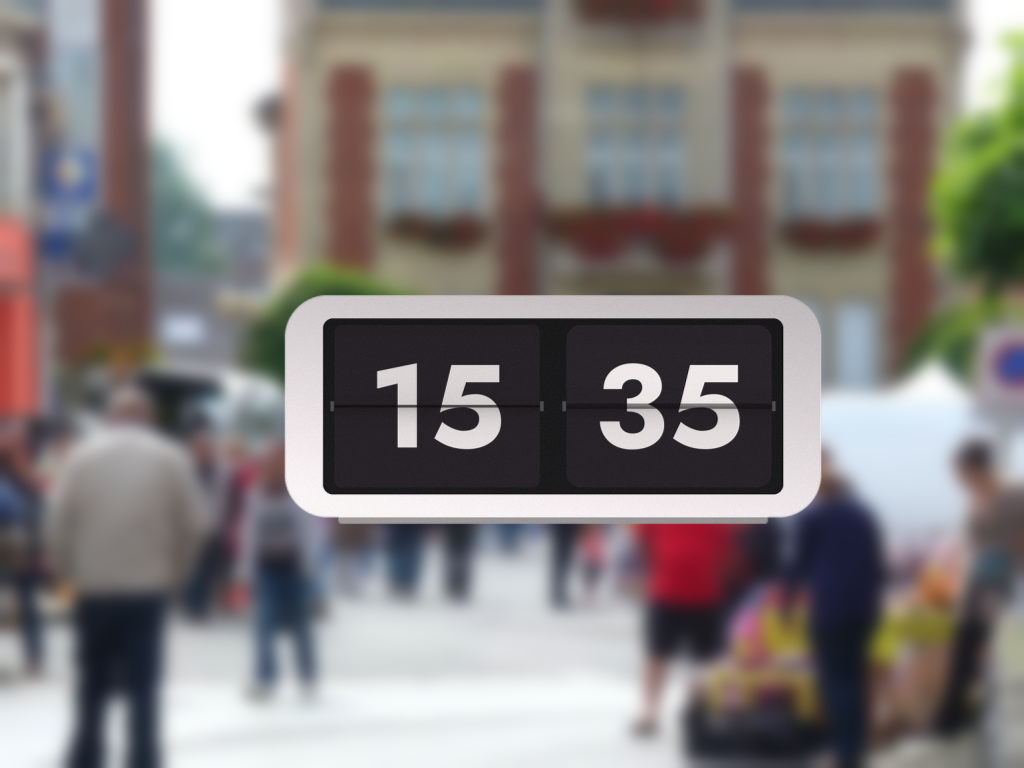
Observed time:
h=15 m=35
